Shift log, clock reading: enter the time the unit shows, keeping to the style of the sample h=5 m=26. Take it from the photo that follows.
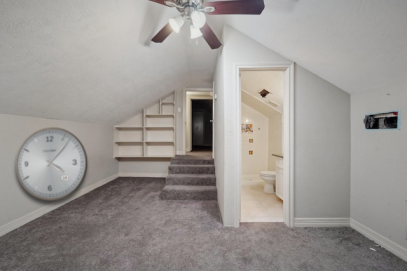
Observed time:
h=4 m=7
